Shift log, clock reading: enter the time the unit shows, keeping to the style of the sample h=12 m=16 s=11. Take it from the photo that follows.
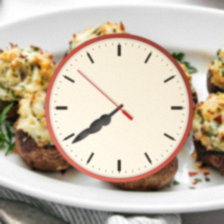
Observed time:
h=7 m=38 s=52
